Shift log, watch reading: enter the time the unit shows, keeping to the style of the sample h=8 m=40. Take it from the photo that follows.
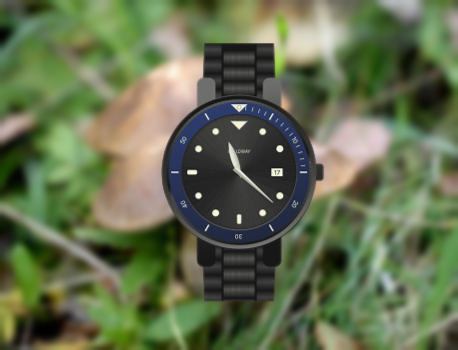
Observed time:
h=11 m=22
